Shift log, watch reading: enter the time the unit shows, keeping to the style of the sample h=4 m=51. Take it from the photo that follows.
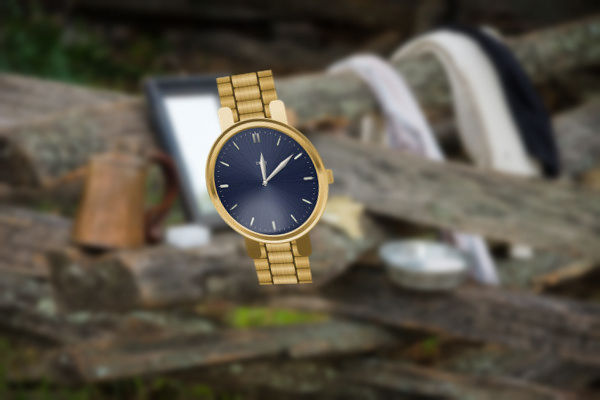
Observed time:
h=12 m=9
